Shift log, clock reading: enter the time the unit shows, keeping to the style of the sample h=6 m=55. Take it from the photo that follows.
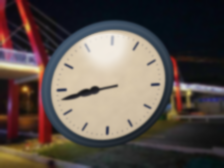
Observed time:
h=8 m=43
